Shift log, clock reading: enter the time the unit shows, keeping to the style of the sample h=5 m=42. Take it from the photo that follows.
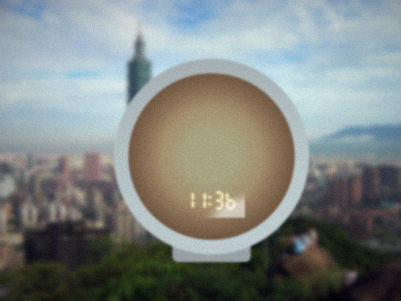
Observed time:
h=11 m=36
